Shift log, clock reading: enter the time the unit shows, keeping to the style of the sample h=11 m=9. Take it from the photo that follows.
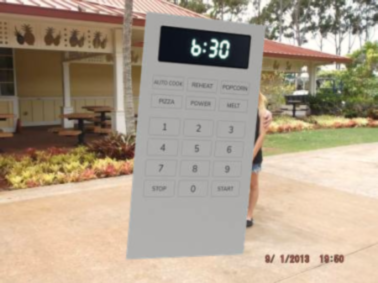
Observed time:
h=6 m=30
